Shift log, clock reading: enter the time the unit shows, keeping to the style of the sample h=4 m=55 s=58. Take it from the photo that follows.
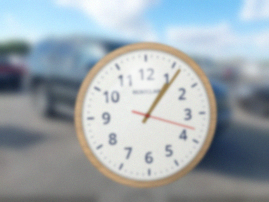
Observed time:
h=1 m=6 s=18
